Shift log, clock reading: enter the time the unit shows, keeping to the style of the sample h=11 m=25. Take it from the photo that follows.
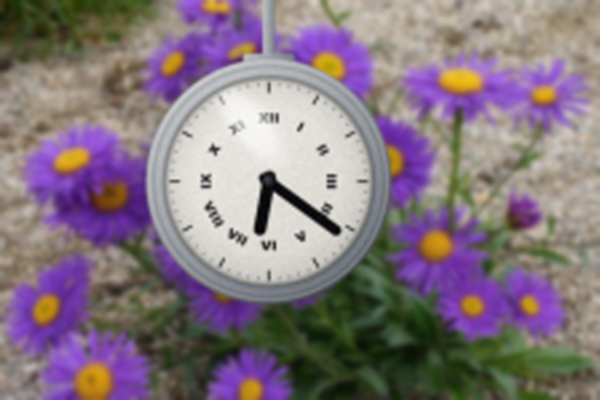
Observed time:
h=6 m=21
